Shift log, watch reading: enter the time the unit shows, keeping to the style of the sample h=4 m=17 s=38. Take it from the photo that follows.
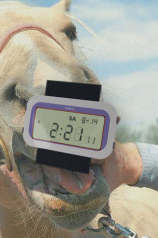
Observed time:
h=2 m=21 s=11
